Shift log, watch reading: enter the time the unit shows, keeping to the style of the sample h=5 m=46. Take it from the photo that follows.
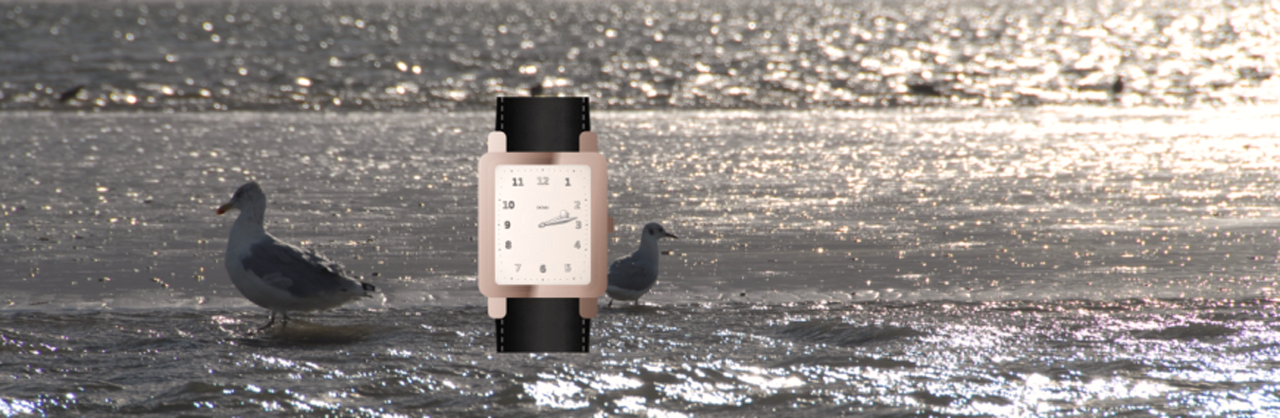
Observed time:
h=2 m=13
